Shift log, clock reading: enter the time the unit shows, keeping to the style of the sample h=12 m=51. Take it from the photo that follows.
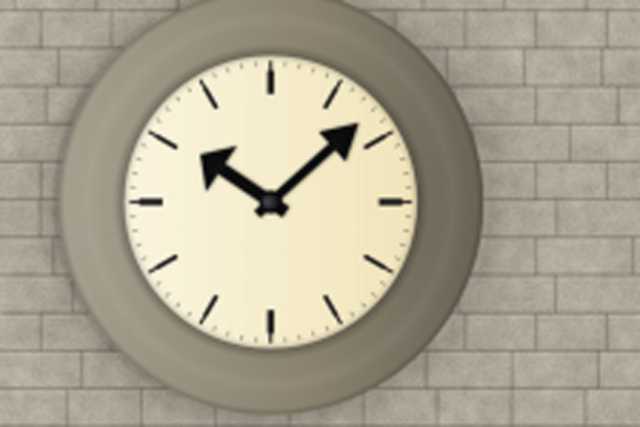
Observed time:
h=10 m=8
